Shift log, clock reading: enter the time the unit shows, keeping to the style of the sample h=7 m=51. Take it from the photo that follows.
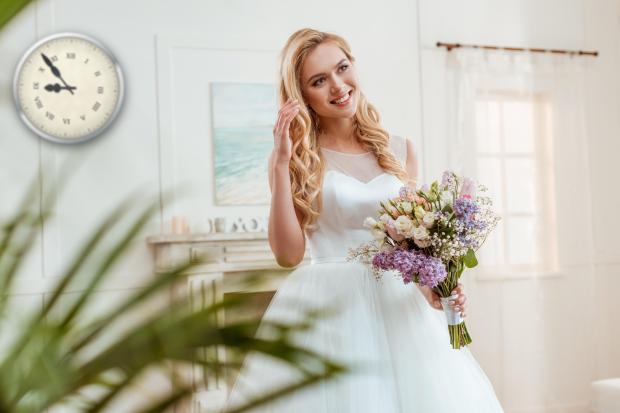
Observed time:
h=8 m=53
